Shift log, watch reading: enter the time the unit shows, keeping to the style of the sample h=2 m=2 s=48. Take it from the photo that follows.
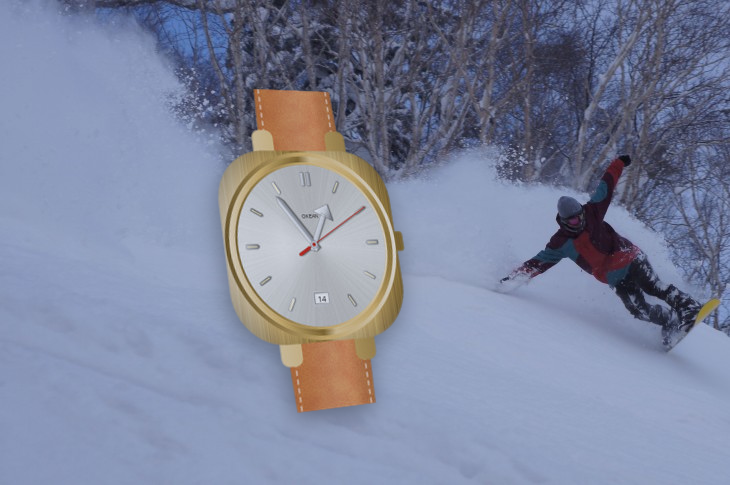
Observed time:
h=12 m=54 s=10
